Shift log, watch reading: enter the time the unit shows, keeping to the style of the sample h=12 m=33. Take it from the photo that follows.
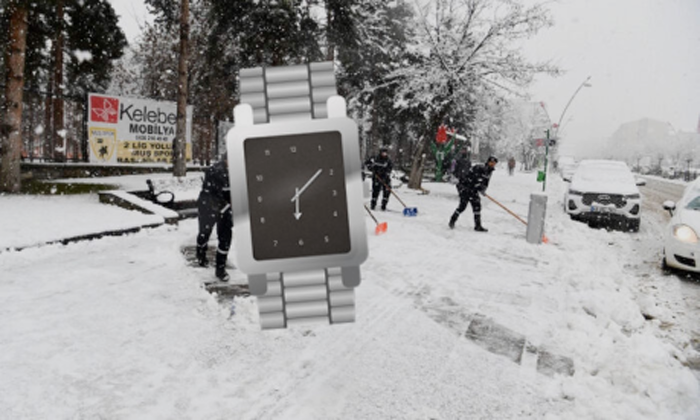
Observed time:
h=6 m=8
